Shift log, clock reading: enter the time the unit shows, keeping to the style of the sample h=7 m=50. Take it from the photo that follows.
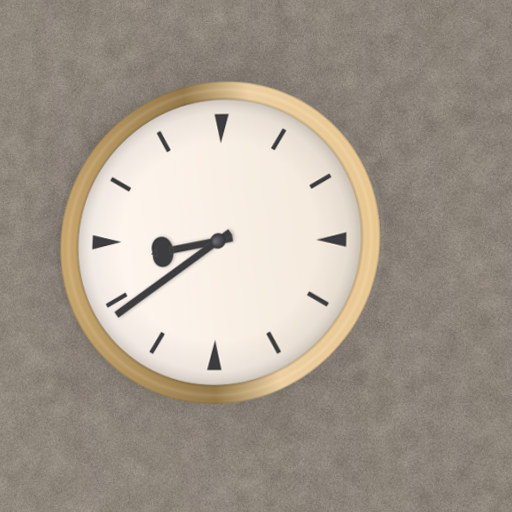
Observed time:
h=8 m=39
